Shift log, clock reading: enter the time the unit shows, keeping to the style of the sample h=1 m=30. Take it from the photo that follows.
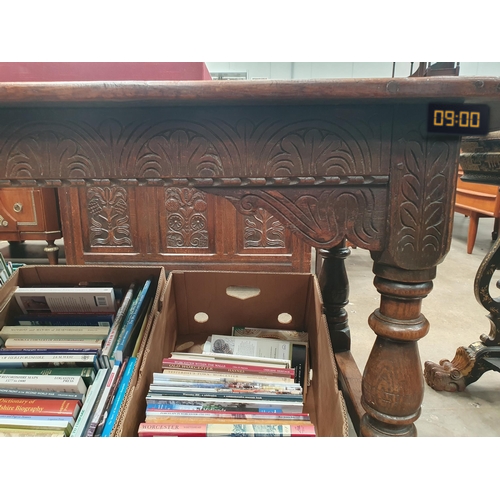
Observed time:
h=9 m=0
